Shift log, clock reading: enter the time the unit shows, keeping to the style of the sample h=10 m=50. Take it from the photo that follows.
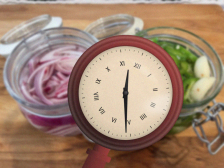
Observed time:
h=11 m=26
